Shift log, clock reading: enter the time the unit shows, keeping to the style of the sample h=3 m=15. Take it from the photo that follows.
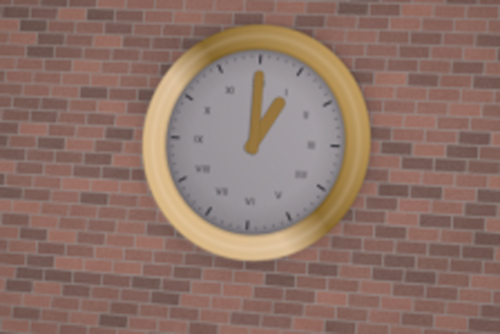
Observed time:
h=1 m=0
